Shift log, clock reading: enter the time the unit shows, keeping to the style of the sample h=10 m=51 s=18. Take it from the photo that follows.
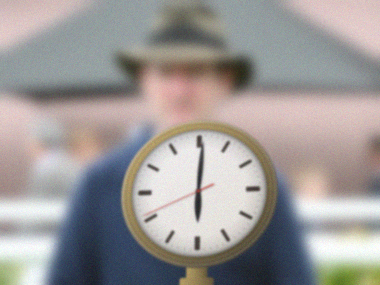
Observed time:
h=6 m=0 s=41
